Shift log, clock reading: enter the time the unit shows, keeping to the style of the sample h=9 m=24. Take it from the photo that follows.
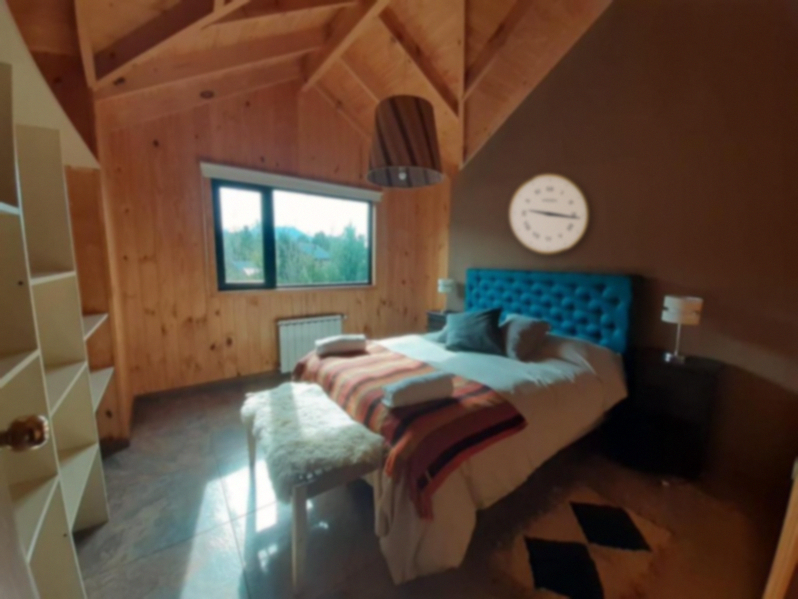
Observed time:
h=9 m=16
